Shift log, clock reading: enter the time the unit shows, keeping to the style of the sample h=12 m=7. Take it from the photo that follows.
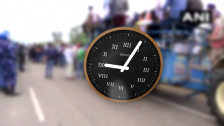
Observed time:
h=9 m=4
